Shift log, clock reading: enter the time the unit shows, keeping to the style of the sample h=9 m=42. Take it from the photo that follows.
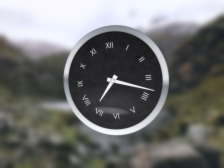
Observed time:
h=7 m=18
